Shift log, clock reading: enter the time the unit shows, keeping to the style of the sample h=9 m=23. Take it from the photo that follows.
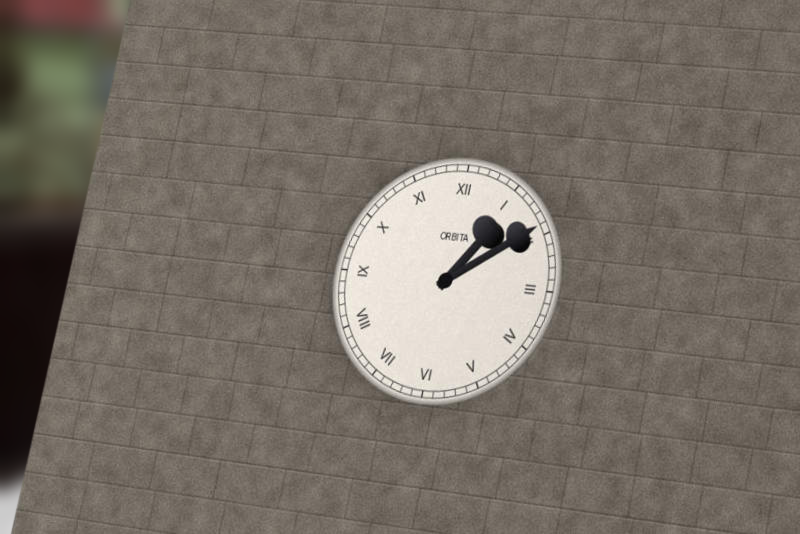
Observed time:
h=1 m=9
